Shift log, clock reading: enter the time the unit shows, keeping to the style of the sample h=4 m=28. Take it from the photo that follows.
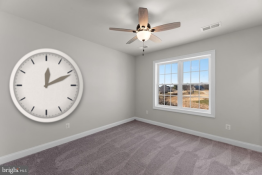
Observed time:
h=12 m=11
